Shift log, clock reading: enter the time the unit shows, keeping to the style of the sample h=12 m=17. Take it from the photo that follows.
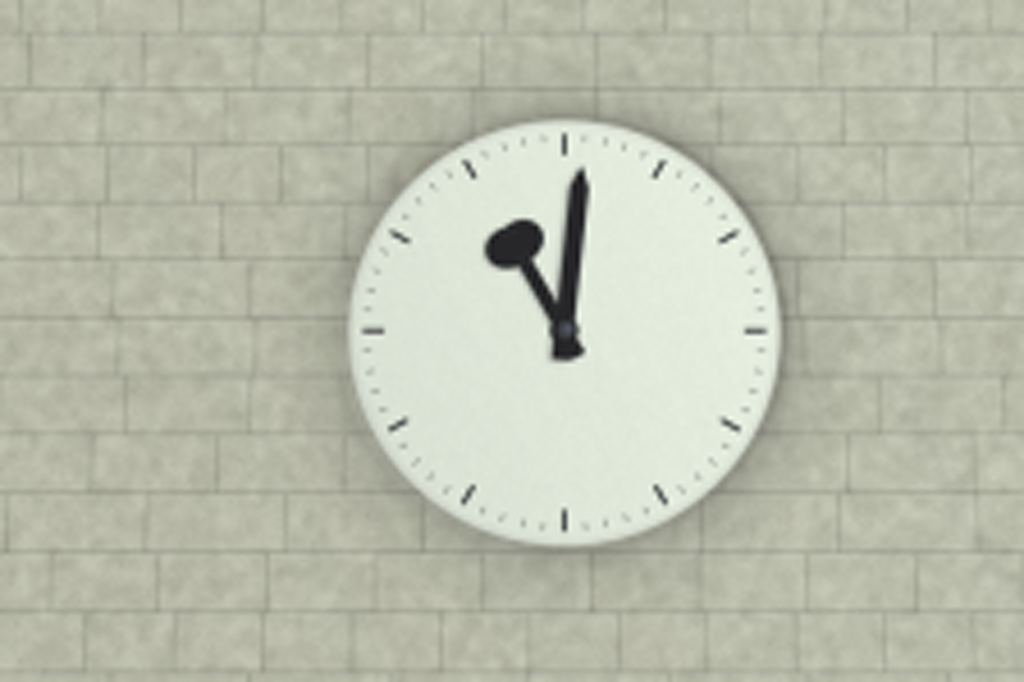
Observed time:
h=11 m=1
